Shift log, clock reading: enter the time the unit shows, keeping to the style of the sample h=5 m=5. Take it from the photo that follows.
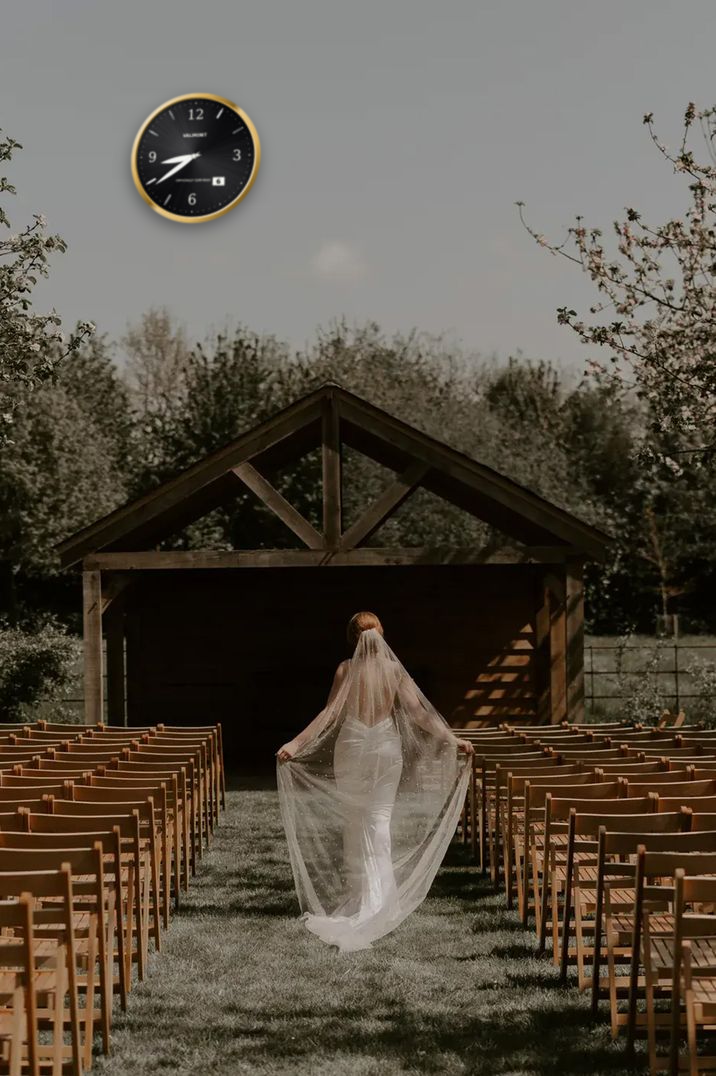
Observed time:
h=8 m=39
